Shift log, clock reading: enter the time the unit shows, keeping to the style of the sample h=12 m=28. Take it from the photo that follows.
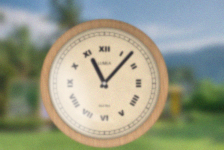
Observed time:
h=11 m=7
